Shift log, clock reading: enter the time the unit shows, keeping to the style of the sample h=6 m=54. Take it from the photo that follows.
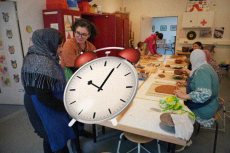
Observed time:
h=10 m=4
